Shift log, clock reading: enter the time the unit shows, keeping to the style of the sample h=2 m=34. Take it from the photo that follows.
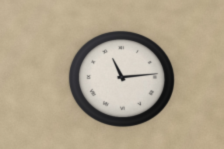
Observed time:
h=11 m=14
